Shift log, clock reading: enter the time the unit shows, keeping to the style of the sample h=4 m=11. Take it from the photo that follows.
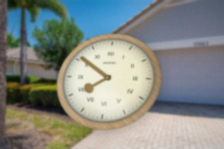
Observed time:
h=7 m=51
